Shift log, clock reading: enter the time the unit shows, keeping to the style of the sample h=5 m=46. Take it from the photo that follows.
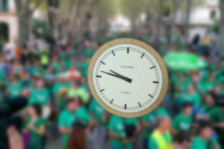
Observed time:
h=9 m=47
